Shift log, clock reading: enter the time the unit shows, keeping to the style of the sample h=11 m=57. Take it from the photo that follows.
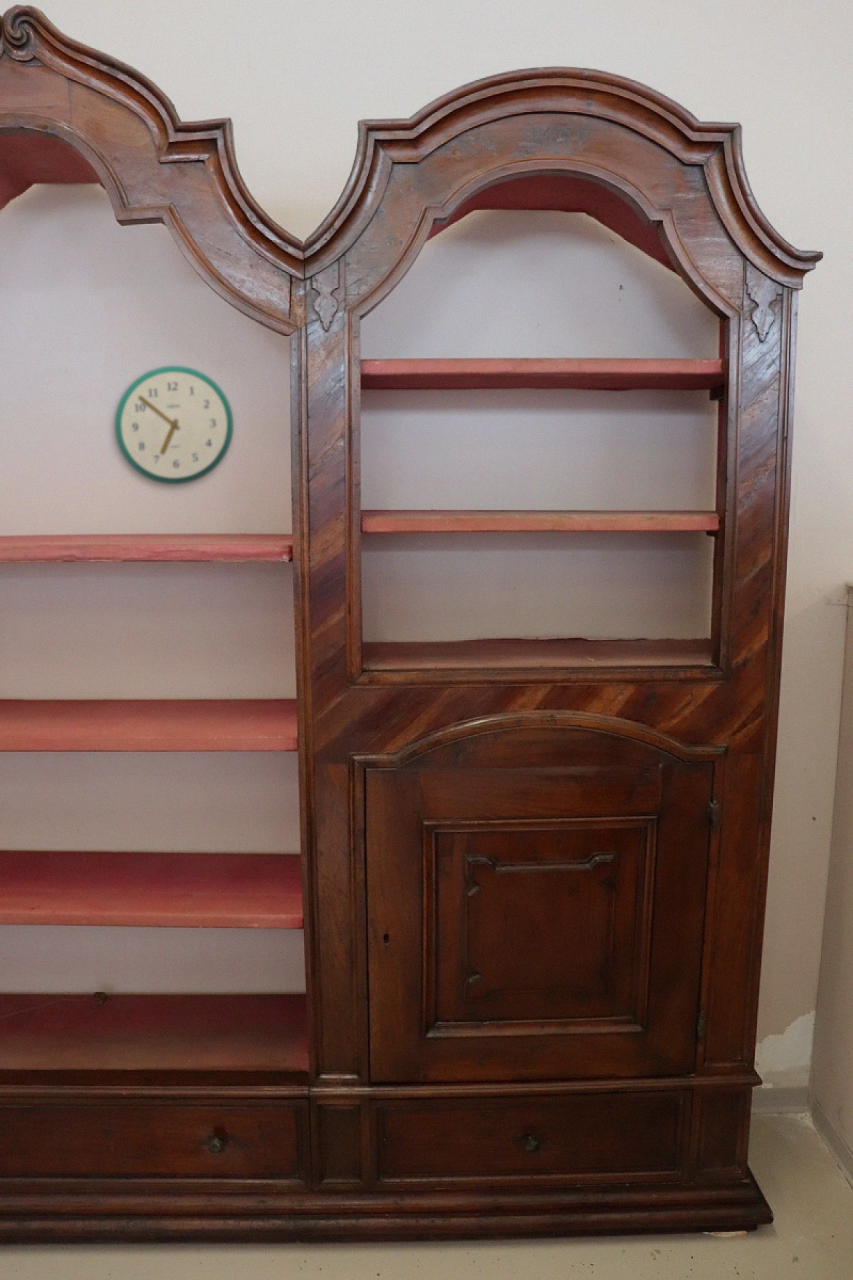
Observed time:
h=6 m=52
